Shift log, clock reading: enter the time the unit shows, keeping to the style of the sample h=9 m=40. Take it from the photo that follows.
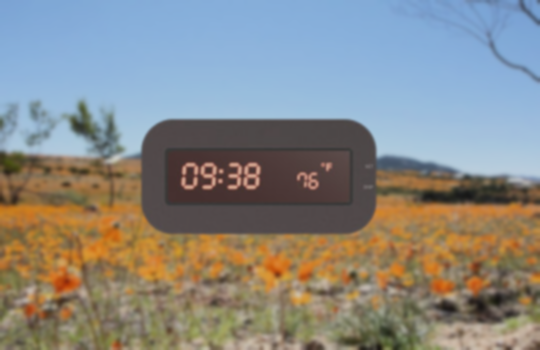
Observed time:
h=9 m=38
